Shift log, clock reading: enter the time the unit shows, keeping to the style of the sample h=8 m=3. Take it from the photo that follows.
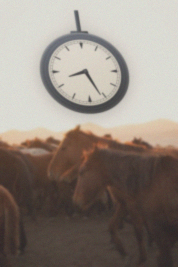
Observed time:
h=8 m=26
